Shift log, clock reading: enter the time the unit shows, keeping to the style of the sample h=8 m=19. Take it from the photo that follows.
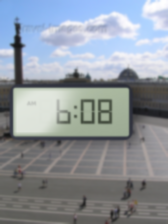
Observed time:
h=6 m=8
